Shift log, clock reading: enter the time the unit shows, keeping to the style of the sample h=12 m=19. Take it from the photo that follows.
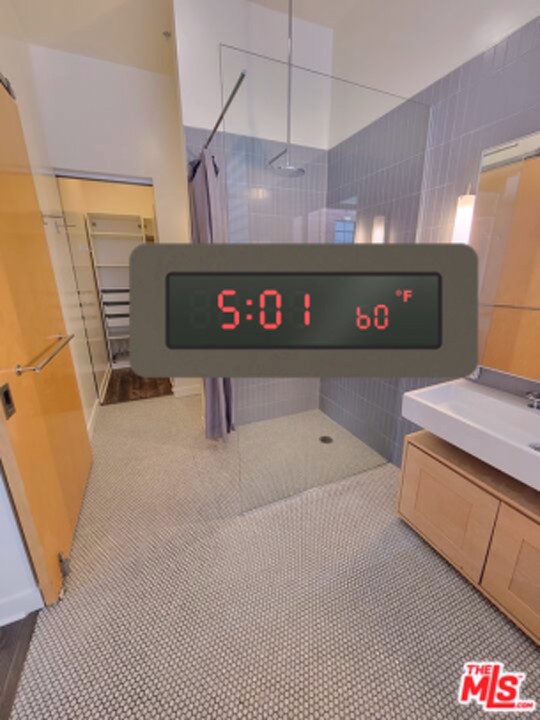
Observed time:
h=5 m=1
